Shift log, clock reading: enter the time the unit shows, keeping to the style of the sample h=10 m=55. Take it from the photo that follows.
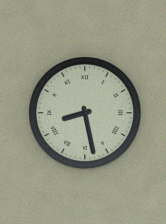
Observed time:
h=8 m=28
